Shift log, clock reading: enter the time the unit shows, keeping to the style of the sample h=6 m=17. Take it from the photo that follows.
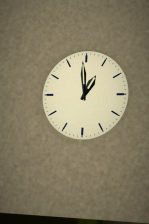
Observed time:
h=12 m=59
